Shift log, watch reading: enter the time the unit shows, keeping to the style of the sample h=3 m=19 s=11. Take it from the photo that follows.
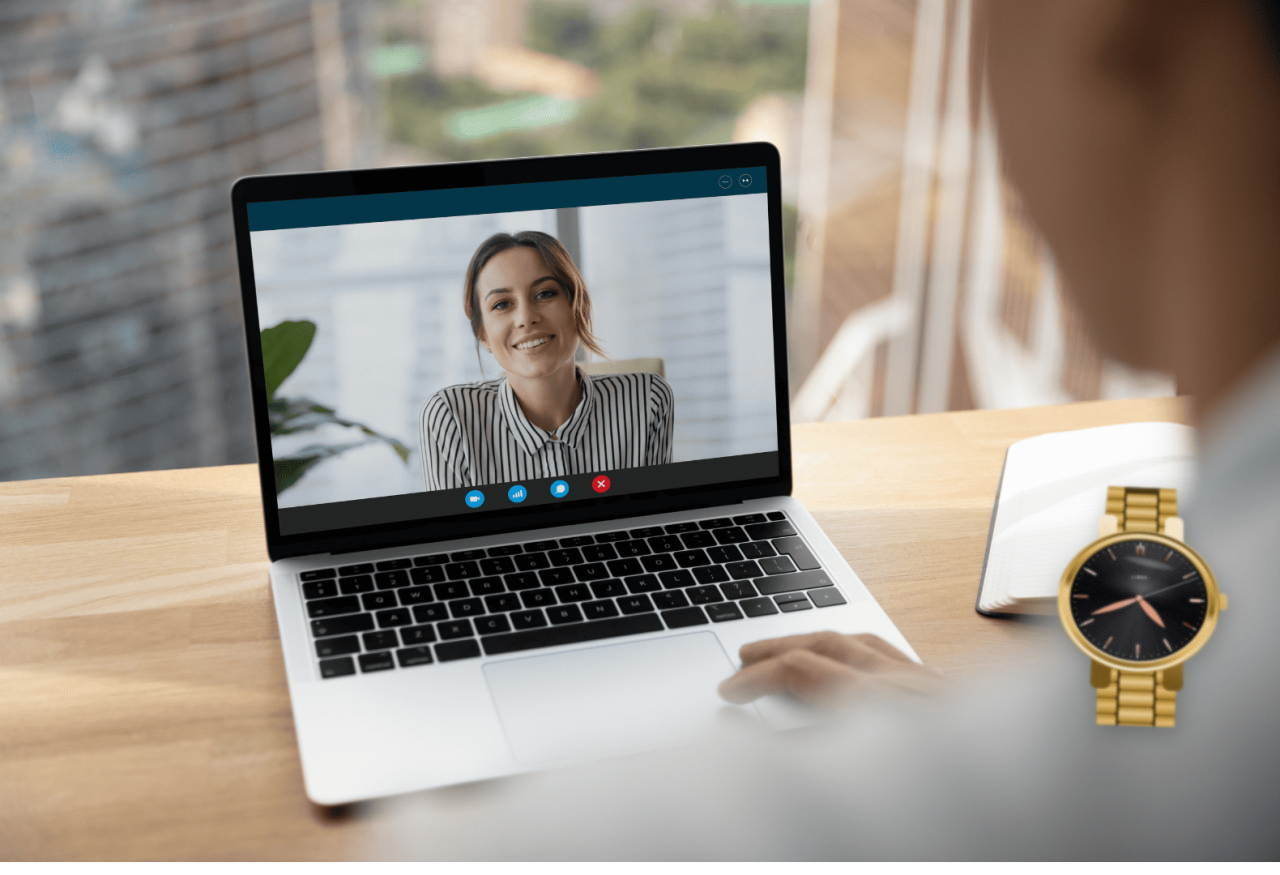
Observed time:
h=4 m=41 s=11
